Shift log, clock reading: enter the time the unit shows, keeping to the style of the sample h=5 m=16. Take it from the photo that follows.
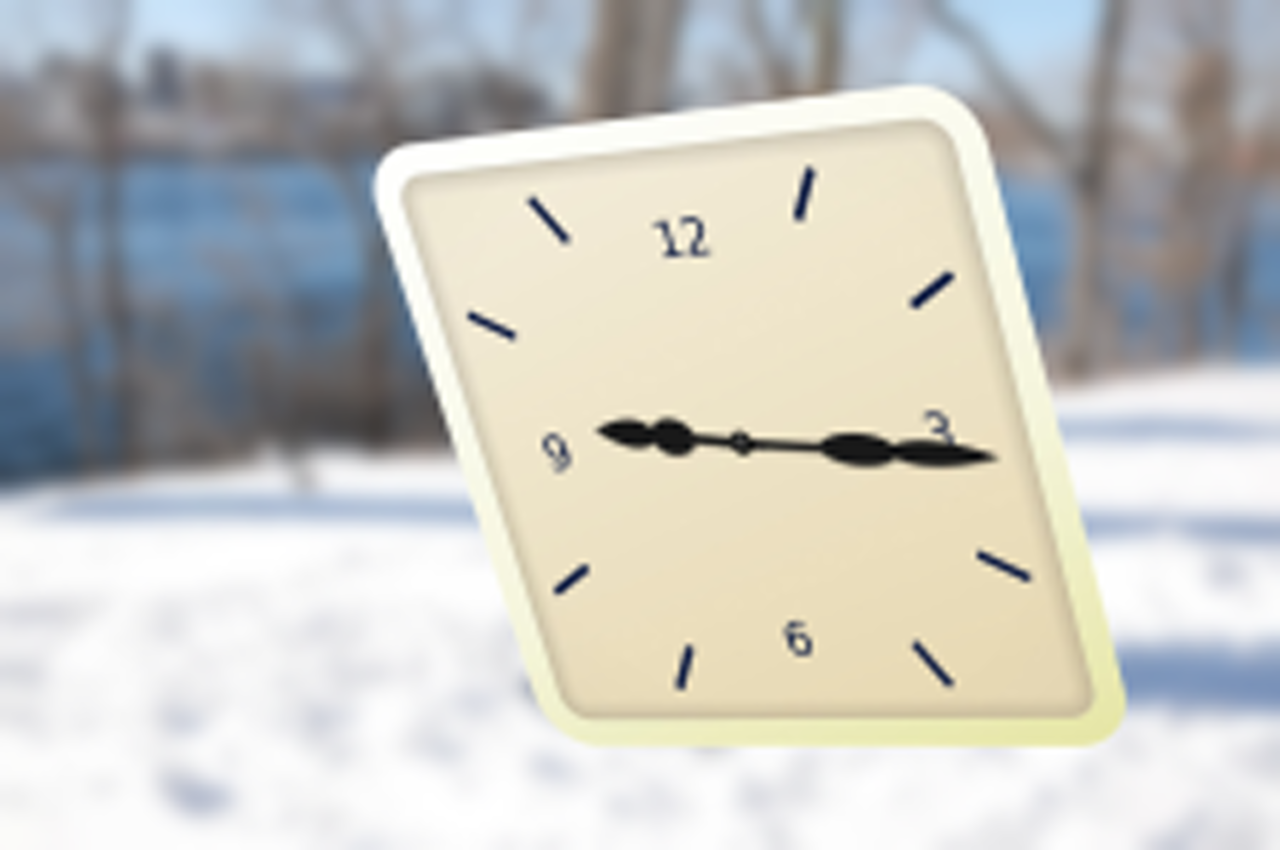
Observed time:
h=9 m=16
